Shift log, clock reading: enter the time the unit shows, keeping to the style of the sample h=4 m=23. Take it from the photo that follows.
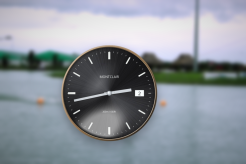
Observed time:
h=2 m=43
